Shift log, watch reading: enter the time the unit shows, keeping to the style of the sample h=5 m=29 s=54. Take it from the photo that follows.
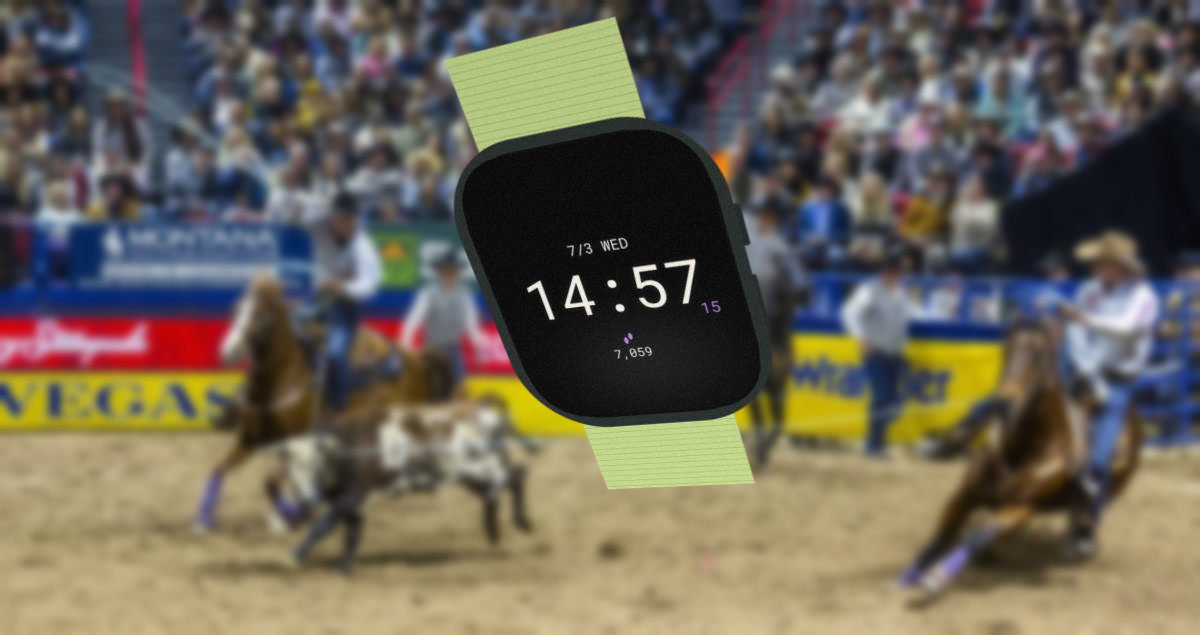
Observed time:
h=14 m=57 s=15
